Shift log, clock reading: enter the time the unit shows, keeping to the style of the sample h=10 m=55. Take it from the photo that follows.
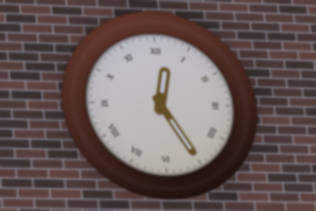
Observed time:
h=12 m=25
